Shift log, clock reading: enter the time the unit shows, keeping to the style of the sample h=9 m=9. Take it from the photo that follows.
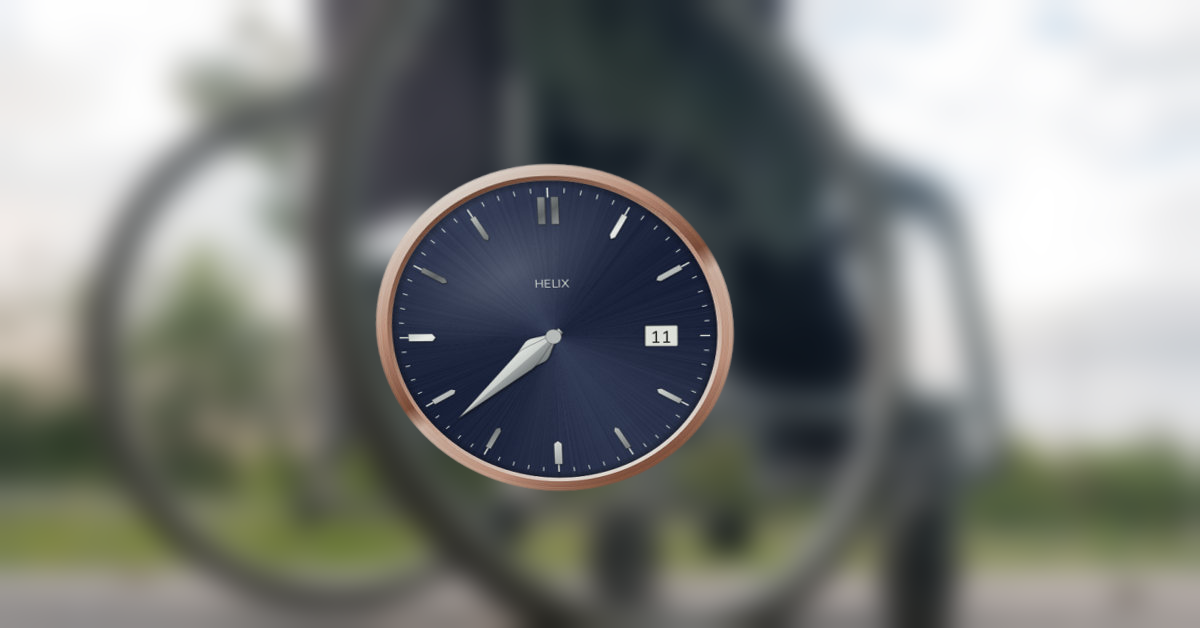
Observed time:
h=7 m=38
